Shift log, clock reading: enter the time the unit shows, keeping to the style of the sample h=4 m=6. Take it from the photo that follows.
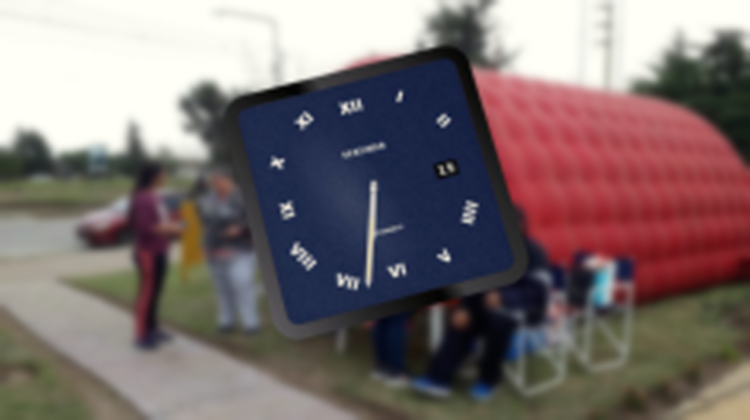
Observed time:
h=6 m=33
